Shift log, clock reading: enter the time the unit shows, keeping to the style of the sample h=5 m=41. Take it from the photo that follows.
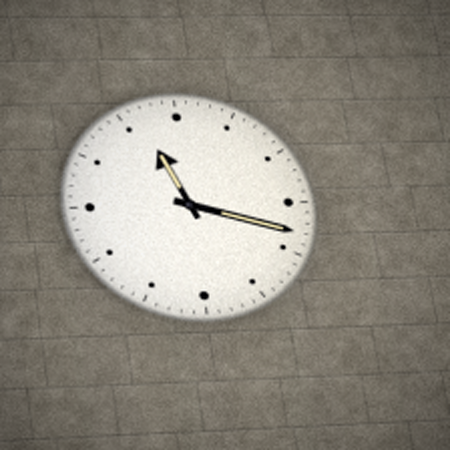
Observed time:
h=11 m=18
